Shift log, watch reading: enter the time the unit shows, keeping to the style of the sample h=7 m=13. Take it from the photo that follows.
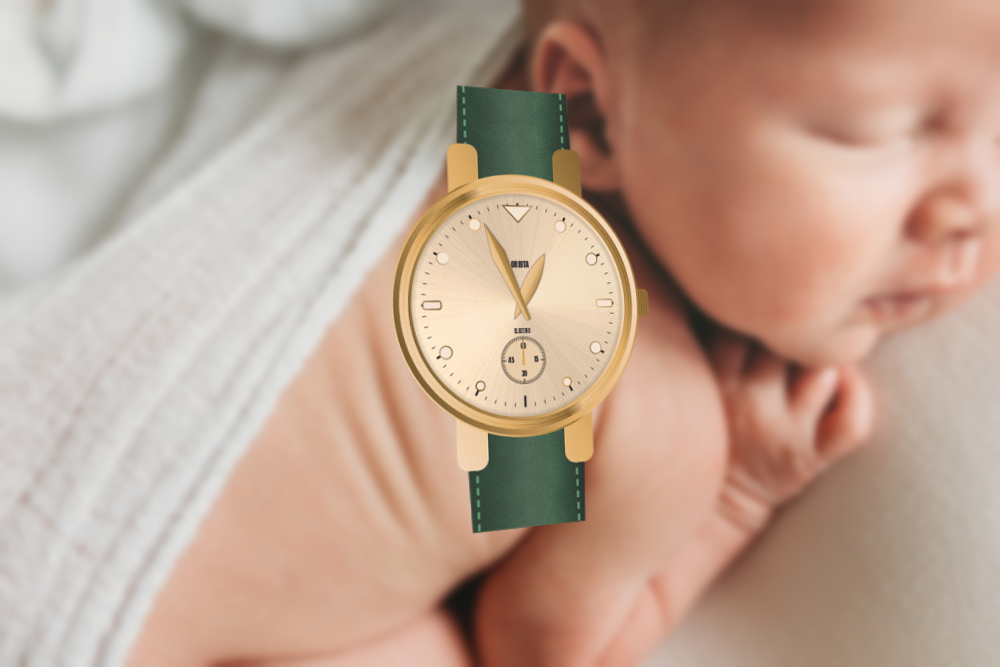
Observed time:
h=12 m=56
